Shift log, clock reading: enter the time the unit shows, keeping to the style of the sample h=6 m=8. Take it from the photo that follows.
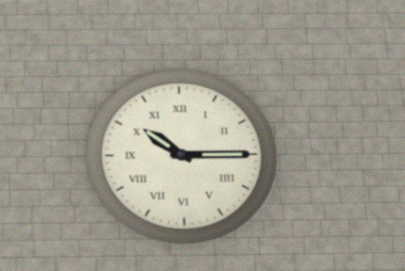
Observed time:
h=10 m=15
